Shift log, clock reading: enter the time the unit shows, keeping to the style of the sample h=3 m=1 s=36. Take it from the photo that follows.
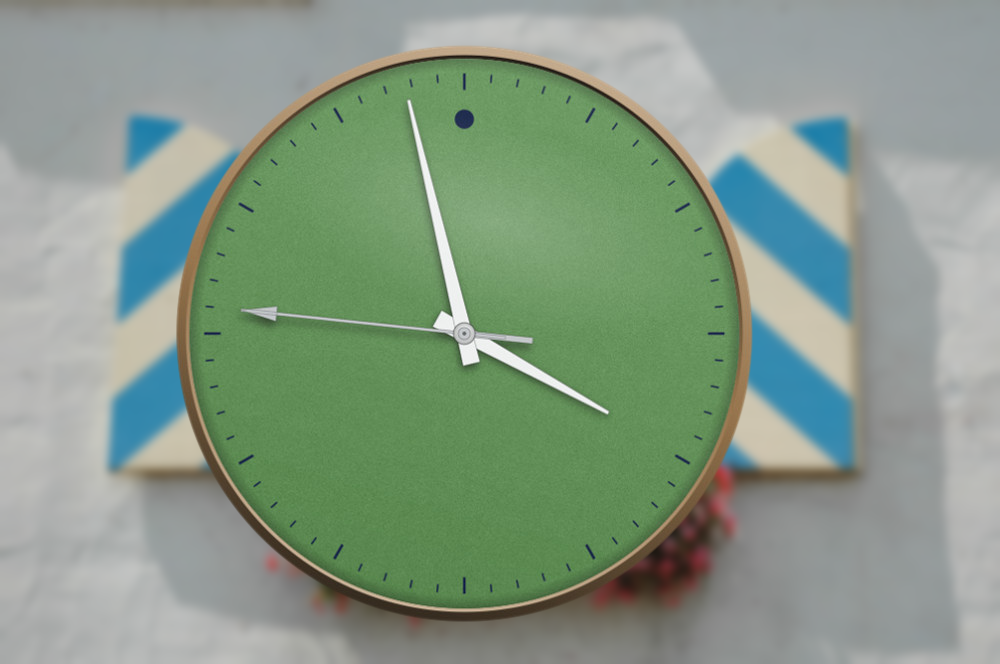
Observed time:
h=3 m=57 s=46
